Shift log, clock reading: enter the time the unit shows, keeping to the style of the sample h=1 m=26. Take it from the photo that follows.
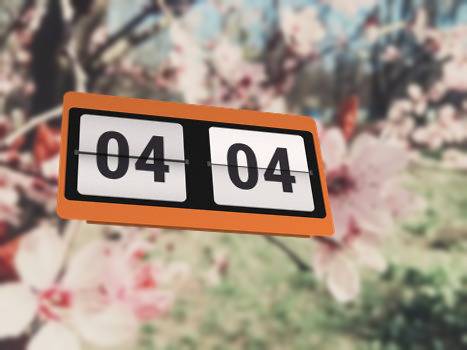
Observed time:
h=4 m=4
